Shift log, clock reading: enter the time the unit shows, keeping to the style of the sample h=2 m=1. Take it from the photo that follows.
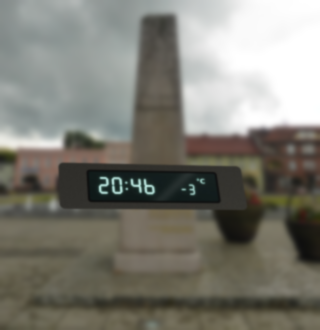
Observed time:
h=20 m=46
